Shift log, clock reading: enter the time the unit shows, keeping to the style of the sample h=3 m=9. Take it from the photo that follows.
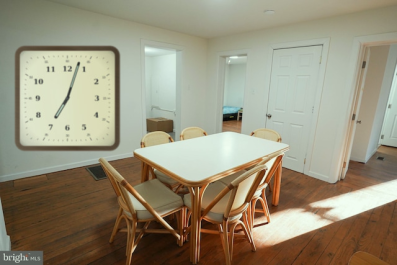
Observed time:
h=7 m=3
